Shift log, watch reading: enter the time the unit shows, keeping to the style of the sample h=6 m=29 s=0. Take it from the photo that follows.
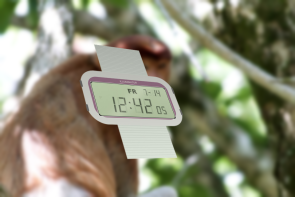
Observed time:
h=12 m=42 s=5
